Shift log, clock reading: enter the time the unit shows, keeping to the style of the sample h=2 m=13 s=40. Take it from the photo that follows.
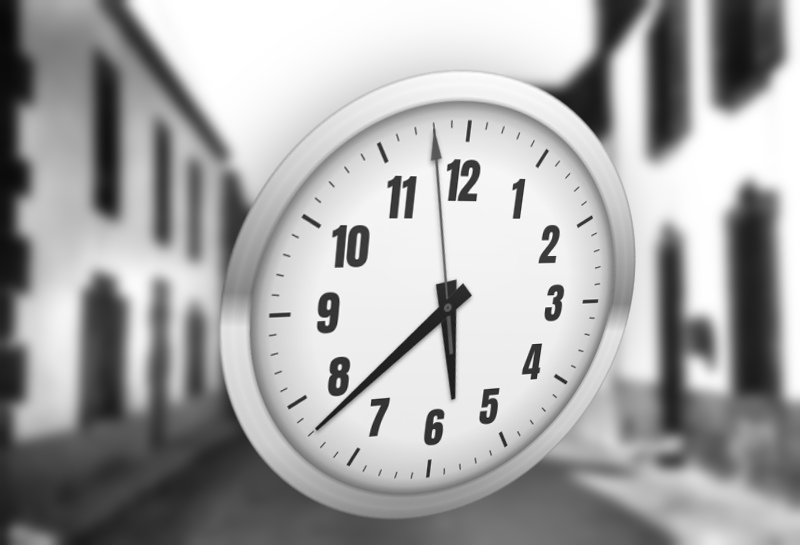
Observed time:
h=5 m=37 s=58
